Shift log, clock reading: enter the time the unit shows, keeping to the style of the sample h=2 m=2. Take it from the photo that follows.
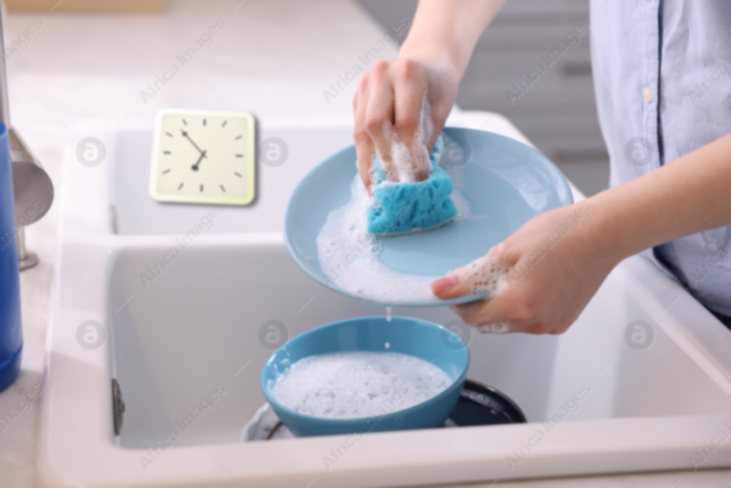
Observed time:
h=6 m=53
